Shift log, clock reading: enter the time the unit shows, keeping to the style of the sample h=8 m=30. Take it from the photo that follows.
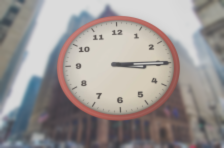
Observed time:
h=3 m=15
